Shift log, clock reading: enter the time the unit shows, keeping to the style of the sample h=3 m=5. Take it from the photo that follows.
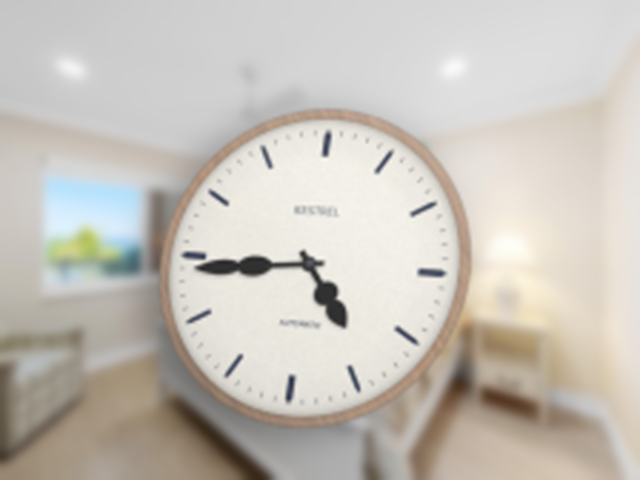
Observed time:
h=4 m=44
